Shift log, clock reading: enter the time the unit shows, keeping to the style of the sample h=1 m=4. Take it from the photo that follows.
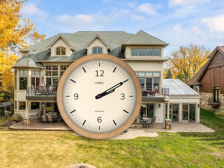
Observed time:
h=2 m=10
